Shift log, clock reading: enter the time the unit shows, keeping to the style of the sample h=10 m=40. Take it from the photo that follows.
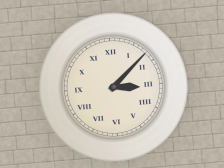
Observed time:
h=3 m=8
